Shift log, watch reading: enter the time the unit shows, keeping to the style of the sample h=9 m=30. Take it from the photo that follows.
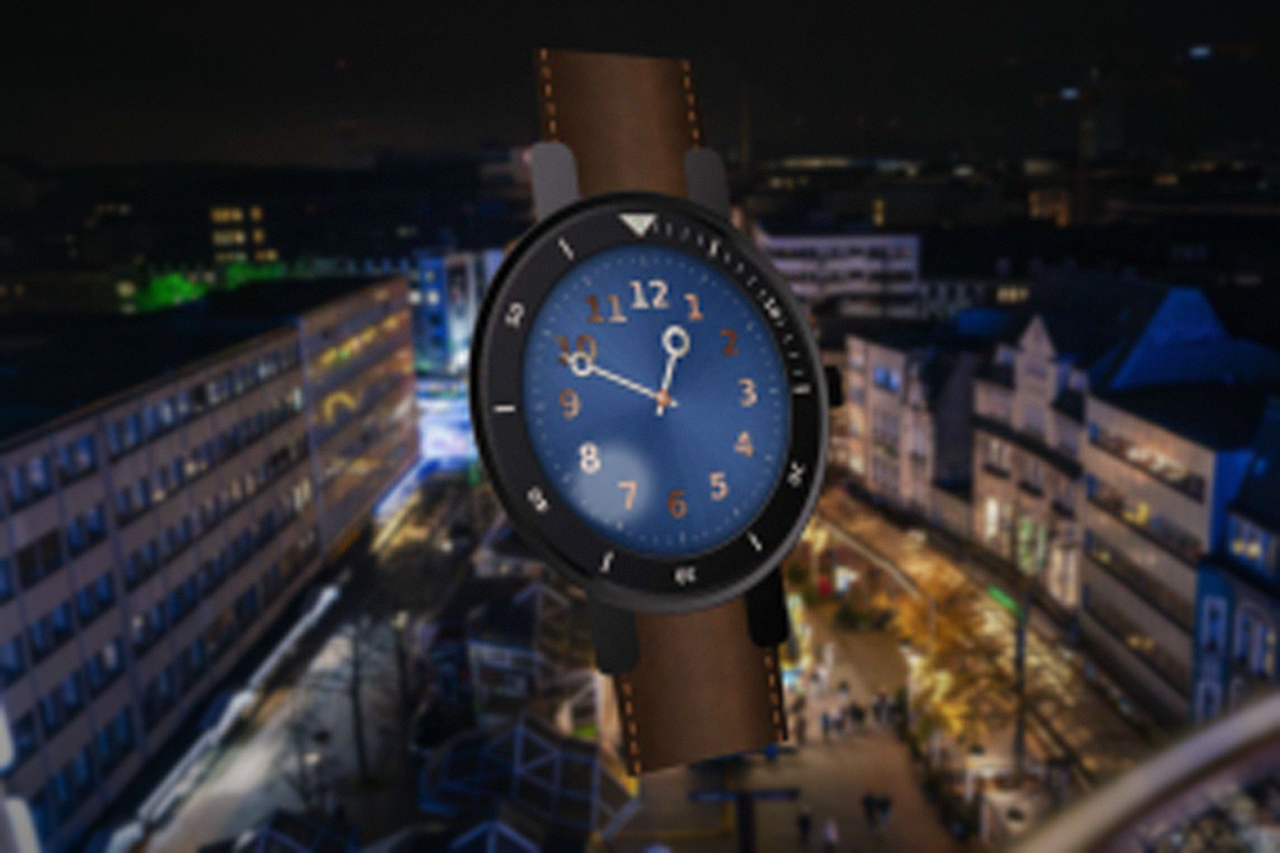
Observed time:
h=12 m=49
